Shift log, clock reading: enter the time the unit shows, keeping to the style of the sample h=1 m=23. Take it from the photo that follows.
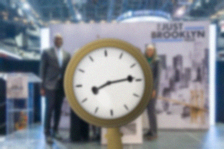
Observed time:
h=8 m=14
